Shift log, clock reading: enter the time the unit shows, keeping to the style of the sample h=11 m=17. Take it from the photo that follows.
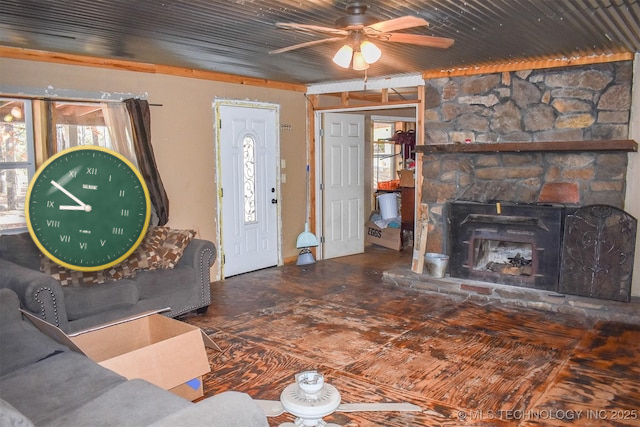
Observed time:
h=8 m=50
